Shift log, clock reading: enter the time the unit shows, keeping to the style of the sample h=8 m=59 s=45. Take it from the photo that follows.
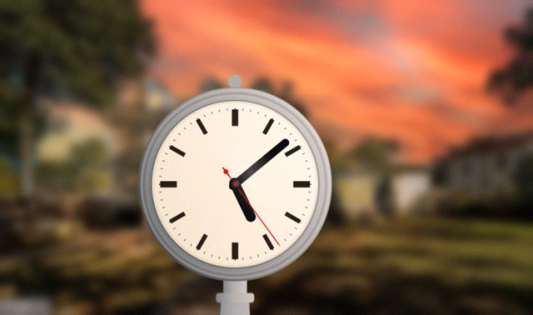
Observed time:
h=5 m=8 s=24
